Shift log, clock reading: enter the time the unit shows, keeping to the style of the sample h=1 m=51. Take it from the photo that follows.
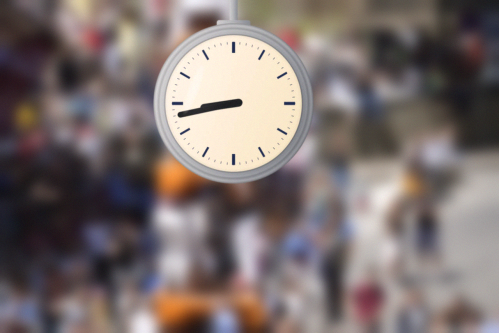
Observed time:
h=8 m=43
